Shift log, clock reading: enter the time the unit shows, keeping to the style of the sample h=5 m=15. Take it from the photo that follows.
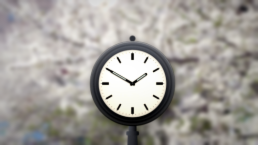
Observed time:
h=1 m=50
